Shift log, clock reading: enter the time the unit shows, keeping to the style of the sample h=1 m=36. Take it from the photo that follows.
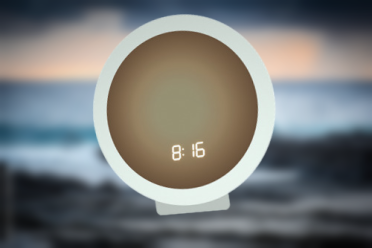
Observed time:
h=8 m=16
